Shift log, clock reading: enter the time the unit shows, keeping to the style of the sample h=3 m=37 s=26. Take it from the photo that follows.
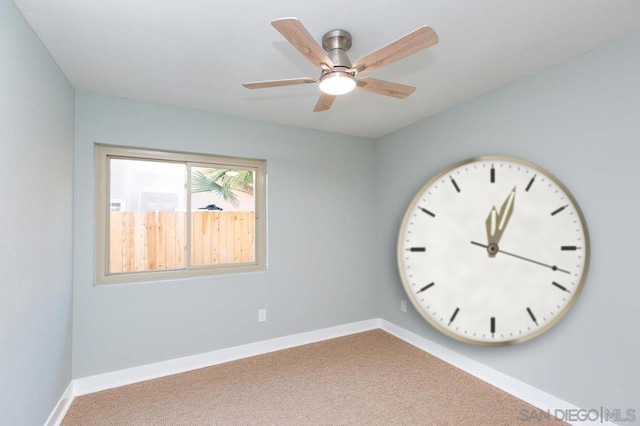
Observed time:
h=12 m=3 s=18
